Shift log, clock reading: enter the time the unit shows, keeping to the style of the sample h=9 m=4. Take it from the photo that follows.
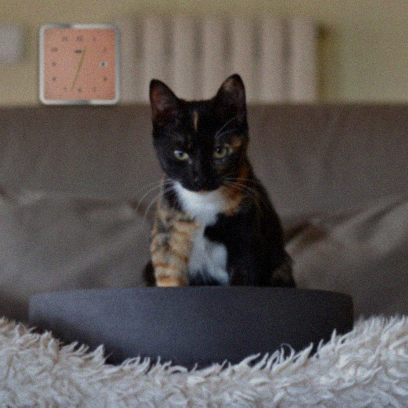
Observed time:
h=12 m=33
